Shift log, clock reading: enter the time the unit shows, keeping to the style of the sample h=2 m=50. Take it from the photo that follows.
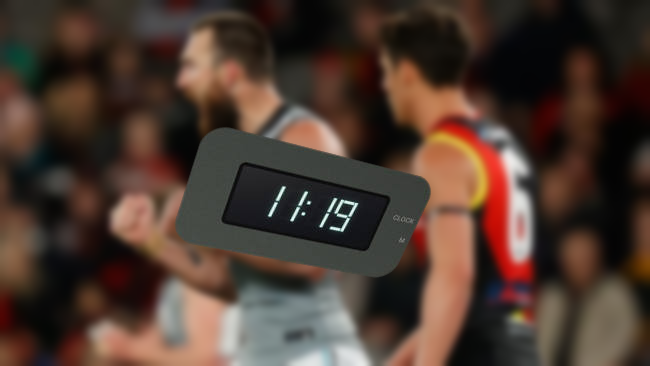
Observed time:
h=11 m=19
